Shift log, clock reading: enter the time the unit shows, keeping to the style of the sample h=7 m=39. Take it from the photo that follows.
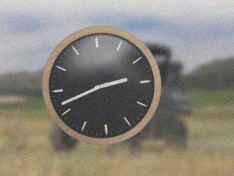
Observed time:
h=2 m=42
